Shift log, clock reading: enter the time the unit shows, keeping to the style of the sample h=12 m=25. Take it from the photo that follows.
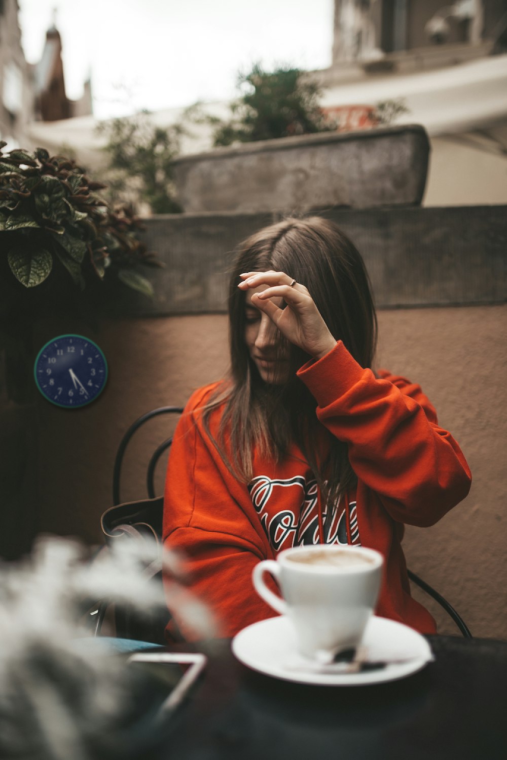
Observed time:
h=5 m=24
